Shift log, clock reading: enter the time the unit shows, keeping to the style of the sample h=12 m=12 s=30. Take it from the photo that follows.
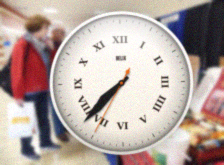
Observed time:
h=7 m=37 s=35
